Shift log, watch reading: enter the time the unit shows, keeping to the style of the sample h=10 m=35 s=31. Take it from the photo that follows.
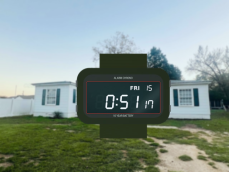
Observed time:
h=0 m=51 s=17
